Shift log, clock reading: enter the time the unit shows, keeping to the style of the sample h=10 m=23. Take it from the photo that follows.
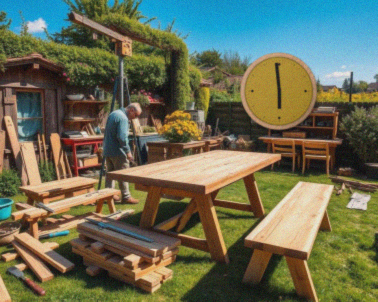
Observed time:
h=5 m=59
